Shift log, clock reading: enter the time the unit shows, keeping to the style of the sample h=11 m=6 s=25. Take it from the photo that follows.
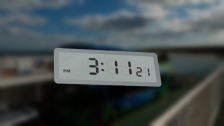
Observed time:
h=3 m=11 s=21
